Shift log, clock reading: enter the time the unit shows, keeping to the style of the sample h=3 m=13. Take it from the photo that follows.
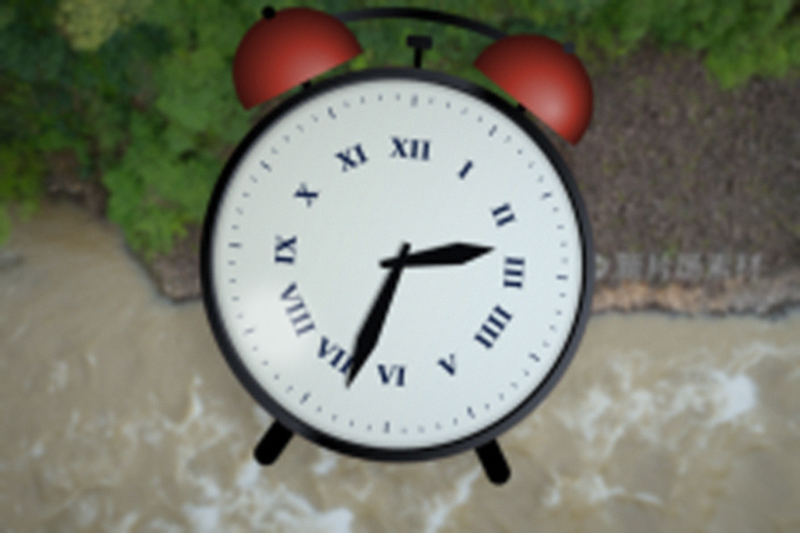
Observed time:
h=2 m=33
